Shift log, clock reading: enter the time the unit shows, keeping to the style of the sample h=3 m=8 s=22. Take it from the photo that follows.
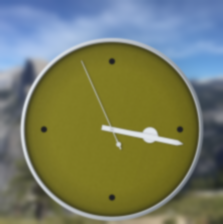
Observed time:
h=3 m=16 s=56
